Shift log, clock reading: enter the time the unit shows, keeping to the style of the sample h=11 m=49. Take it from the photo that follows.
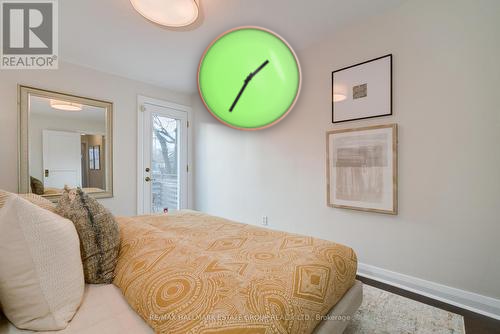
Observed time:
h=1 m=35
